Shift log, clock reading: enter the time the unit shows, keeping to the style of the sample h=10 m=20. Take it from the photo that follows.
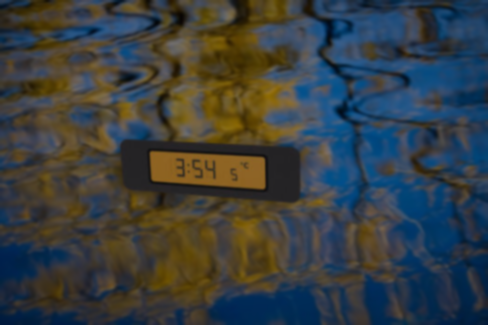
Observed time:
h=3 m=54
